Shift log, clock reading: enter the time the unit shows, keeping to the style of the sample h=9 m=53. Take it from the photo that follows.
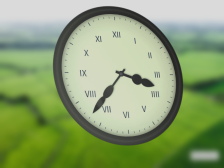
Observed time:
h=3 m=37
